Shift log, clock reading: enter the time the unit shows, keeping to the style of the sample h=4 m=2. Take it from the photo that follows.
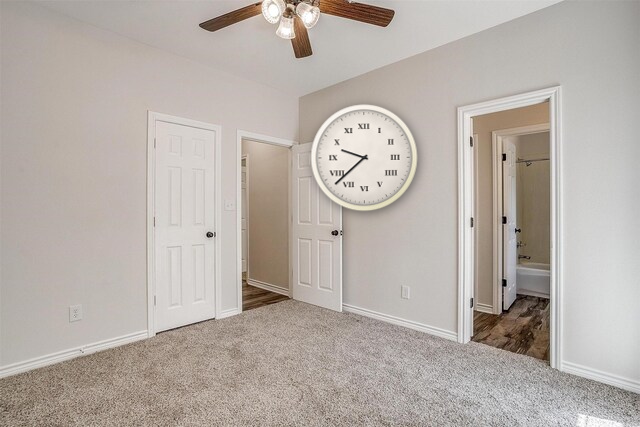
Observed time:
h=9 m=38
